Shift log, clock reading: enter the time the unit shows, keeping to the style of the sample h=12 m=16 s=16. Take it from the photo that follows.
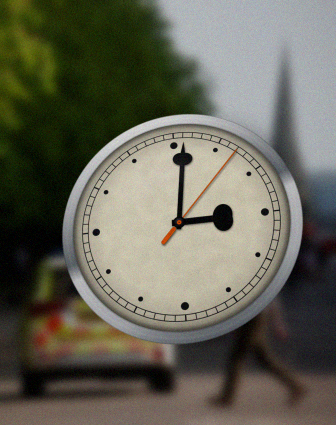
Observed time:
h=3 m=1 s=7
